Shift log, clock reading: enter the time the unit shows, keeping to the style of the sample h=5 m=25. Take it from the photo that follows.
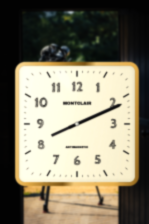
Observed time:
h=8 m=11
